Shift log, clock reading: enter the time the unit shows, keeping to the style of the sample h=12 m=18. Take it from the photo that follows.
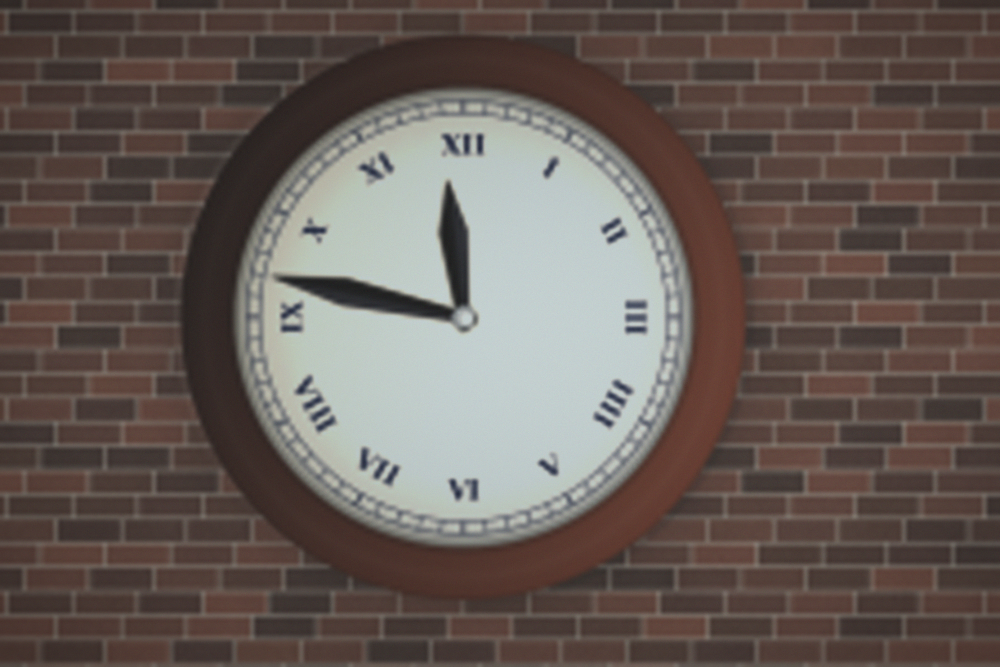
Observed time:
h=11 m=47
